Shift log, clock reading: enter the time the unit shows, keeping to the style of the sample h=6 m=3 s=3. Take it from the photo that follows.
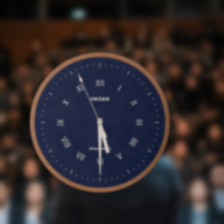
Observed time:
h=5 m=29 s=56
